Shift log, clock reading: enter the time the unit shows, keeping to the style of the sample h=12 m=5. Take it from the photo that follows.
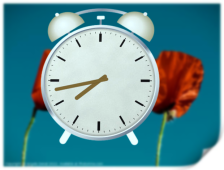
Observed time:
h=7 m=43
